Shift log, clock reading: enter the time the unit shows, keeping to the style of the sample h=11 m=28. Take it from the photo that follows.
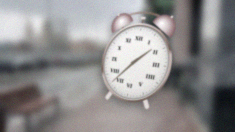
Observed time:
h=1 m=37
